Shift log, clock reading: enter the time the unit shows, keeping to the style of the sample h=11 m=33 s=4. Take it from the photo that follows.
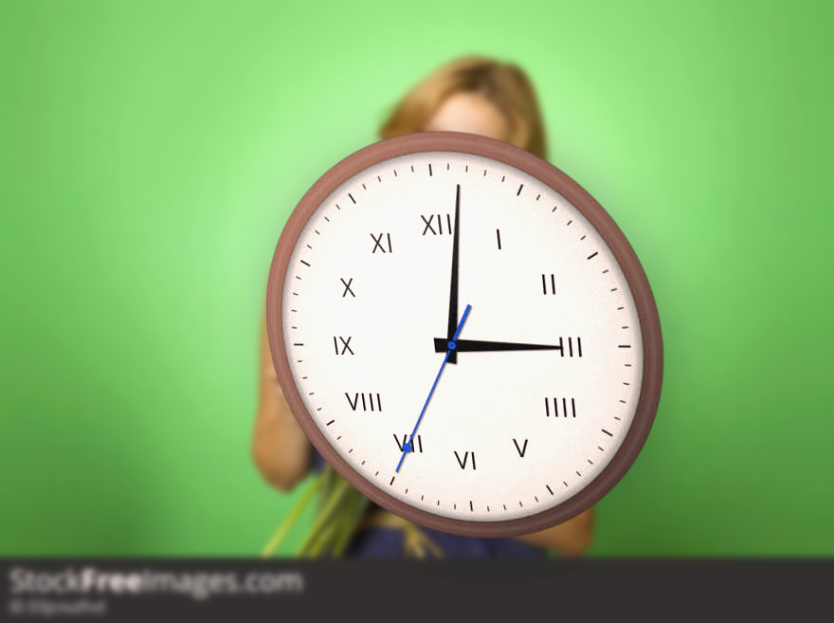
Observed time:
h=3 m=1 s=35
